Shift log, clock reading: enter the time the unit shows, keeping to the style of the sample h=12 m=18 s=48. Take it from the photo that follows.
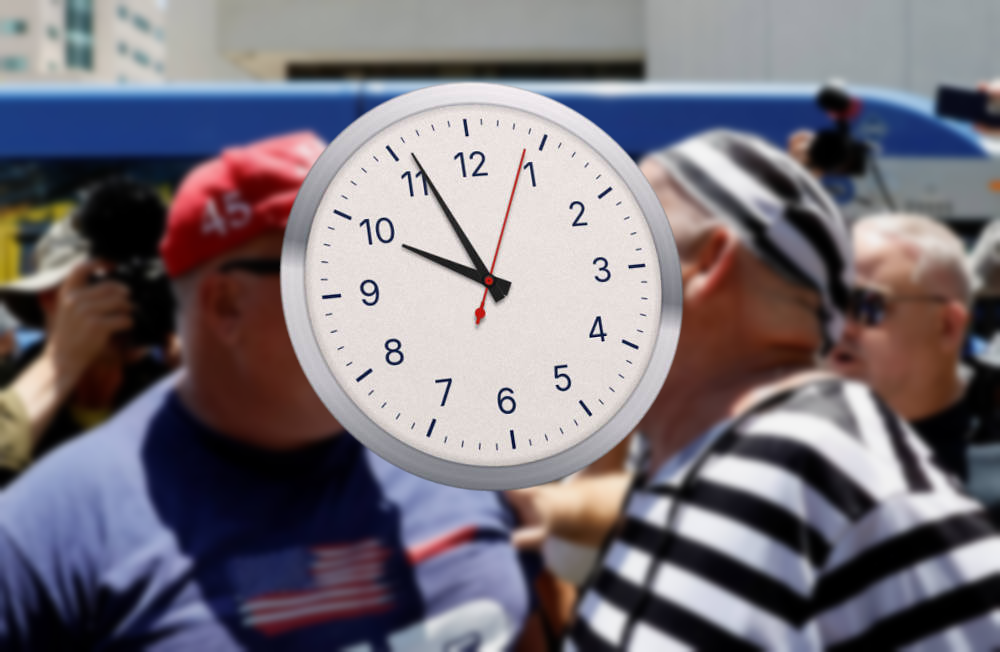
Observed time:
h=9 m=56 s=4
